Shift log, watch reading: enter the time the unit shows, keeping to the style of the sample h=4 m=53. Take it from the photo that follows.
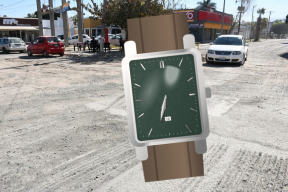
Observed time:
h=6 m=33
